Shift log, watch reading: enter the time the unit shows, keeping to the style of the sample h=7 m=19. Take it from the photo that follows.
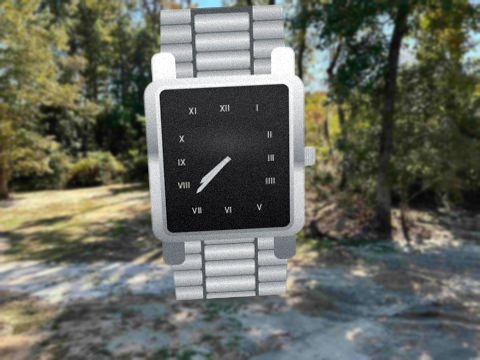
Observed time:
h=7 m=37
